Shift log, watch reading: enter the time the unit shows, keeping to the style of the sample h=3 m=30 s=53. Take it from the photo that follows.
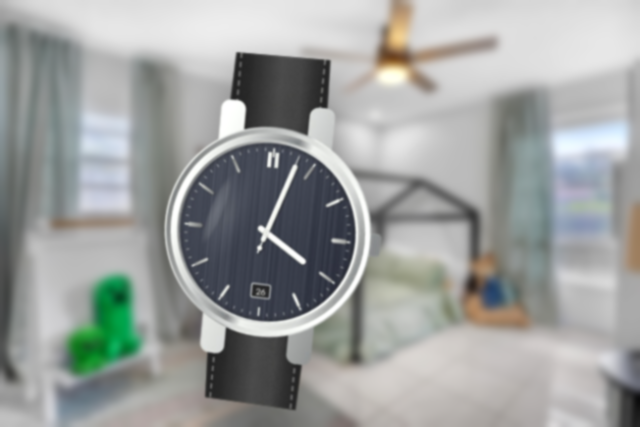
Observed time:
h=4 m=3 s=3
